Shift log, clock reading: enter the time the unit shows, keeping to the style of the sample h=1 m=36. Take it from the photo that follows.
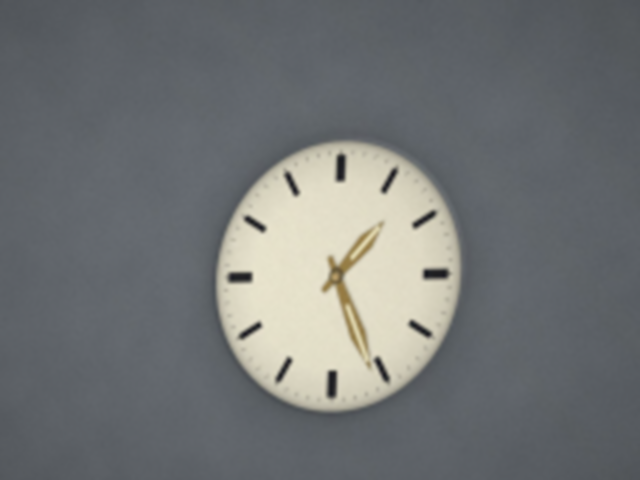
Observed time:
h=1 m=26
